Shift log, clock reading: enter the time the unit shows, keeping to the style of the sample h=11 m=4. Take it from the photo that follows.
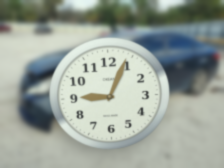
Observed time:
h=9 m=4
